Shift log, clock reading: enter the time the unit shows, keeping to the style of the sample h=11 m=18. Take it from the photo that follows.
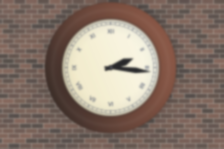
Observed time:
h=2 m=16
